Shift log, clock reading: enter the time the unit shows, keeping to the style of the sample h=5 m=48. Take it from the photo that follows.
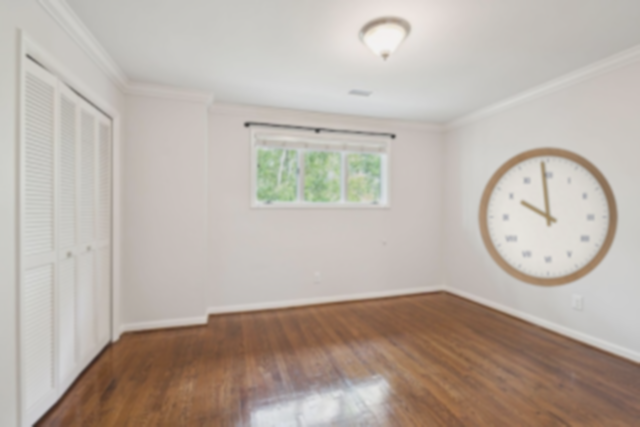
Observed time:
h=9 m=59
